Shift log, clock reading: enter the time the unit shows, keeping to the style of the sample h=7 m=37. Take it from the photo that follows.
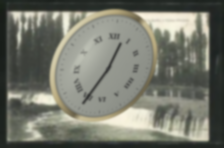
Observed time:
h=12 m=35
